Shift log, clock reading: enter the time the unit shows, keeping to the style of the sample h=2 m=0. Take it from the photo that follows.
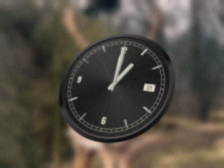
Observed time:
h=1 m=0
